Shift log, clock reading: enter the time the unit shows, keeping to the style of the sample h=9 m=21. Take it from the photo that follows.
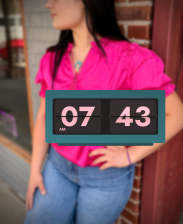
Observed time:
h=7 m=43
